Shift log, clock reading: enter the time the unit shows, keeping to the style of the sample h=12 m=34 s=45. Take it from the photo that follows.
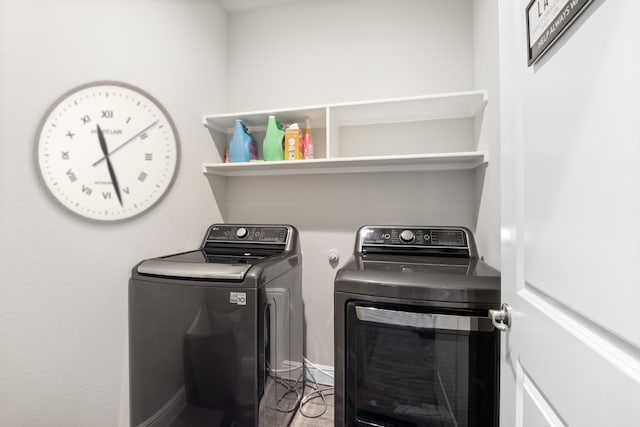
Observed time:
h=11 m=27 s=9
